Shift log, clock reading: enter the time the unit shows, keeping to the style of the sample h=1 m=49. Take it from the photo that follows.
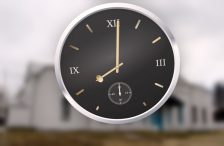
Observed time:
h=8 m=1
